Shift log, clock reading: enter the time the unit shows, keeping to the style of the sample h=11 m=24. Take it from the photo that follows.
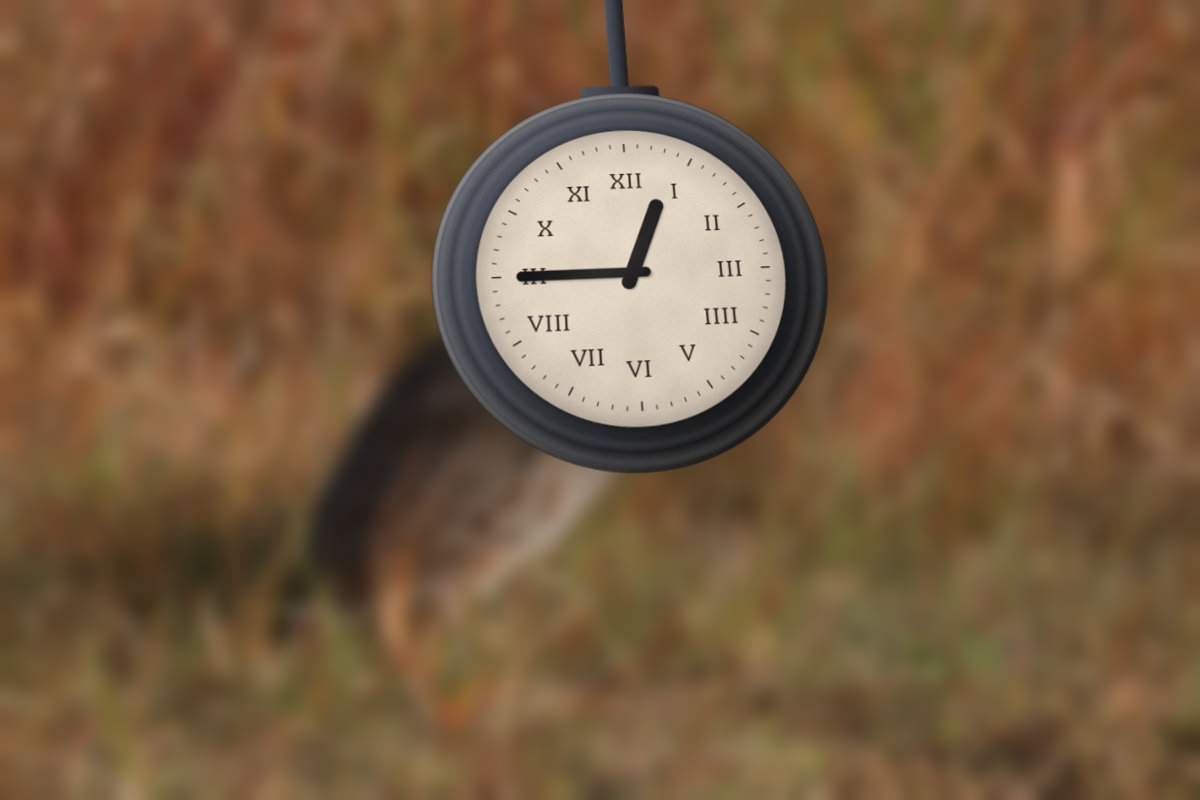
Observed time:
h=12 m=45
